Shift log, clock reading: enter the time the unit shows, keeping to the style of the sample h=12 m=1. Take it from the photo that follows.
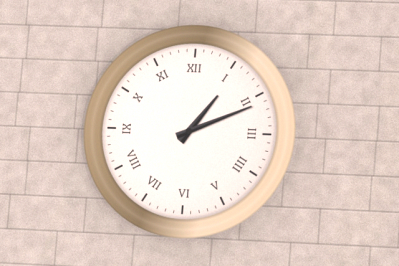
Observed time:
h=1 m=11
